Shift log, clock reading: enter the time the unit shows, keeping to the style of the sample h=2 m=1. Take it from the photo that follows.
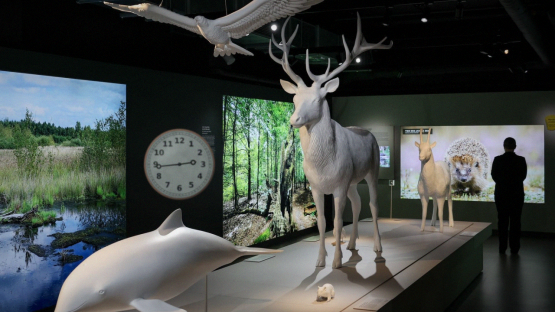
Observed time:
h=2 m=44
